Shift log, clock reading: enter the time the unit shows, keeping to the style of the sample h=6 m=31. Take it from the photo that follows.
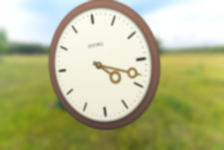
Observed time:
h=4 m=18
